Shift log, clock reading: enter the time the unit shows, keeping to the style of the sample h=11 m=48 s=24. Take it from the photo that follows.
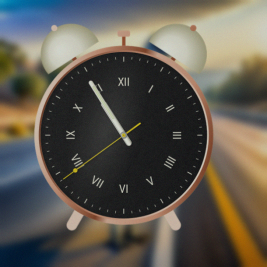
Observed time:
h=10 m=54 s=39
